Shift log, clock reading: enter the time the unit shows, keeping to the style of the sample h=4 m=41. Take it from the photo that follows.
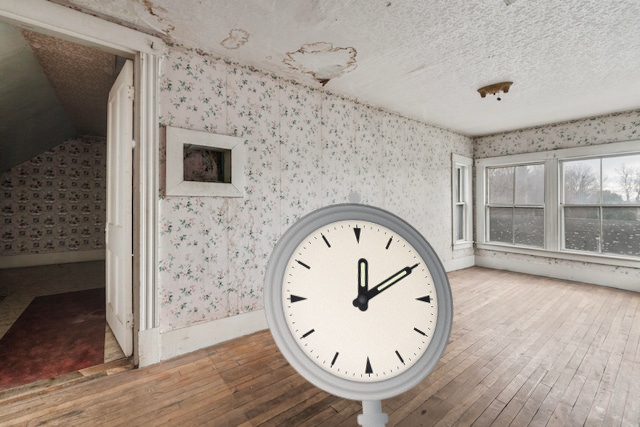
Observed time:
h=12 m=10
